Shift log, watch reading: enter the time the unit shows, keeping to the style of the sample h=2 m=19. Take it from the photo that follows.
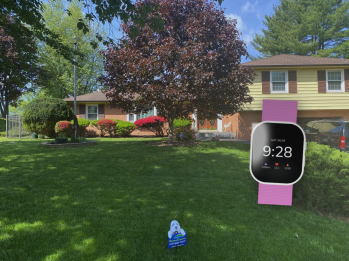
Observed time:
h=9 m=28
